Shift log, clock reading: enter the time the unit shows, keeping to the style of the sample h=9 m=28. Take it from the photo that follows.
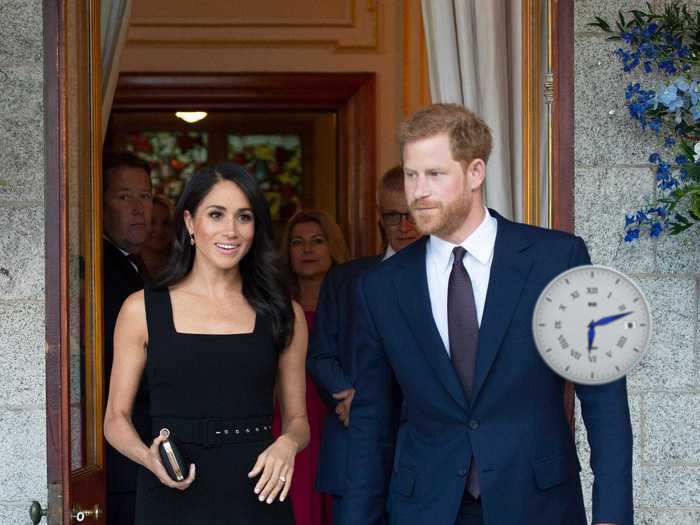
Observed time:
h=6 m=12
